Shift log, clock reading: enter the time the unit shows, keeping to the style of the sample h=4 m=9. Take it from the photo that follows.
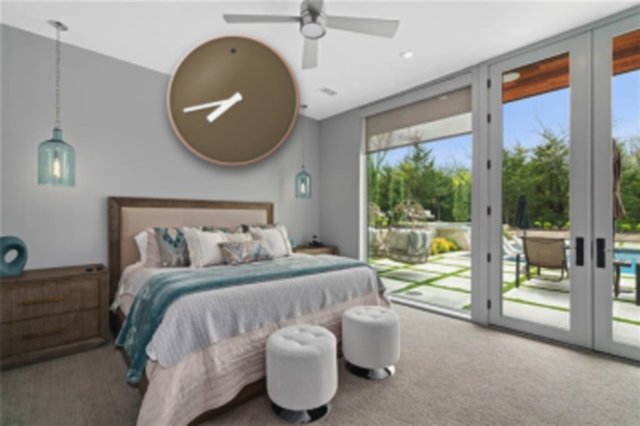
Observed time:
h=7 m=43
